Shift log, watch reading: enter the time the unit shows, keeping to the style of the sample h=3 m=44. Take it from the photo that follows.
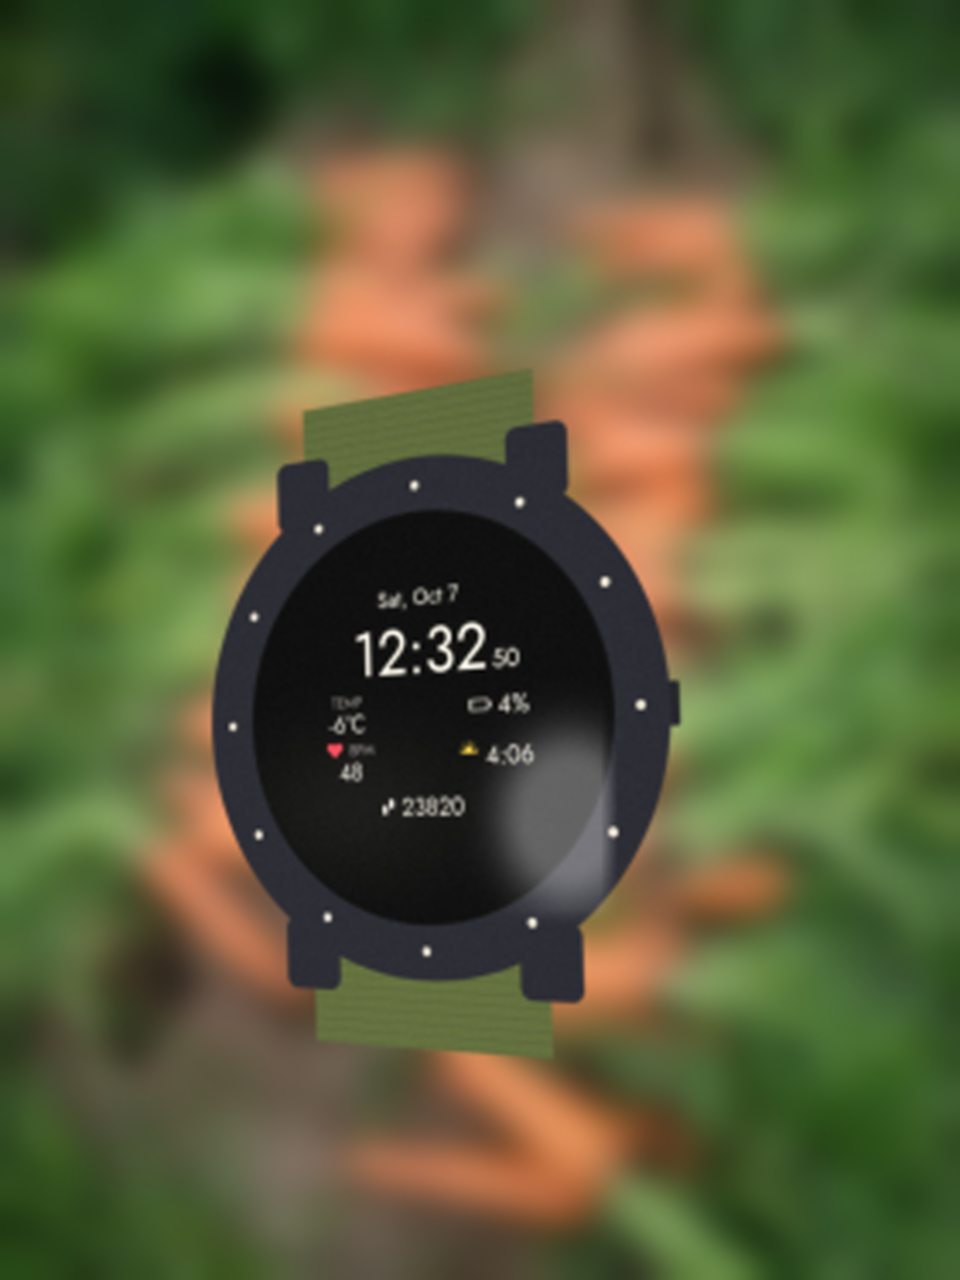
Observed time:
h=12 m=32
